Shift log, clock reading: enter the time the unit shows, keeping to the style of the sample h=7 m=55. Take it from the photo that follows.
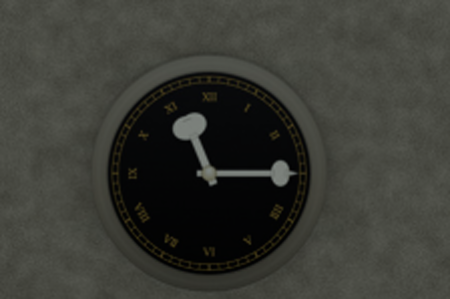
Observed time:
h=11 m=15
